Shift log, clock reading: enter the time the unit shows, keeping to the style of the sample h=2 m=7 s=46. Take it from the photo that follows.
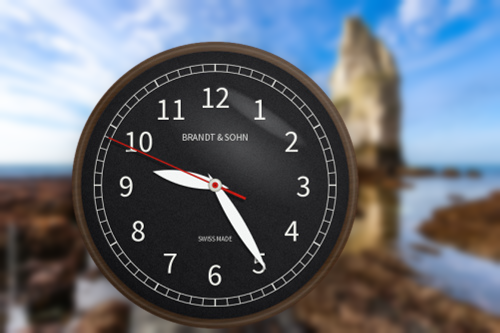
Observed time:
h=9 m=24 s=49
